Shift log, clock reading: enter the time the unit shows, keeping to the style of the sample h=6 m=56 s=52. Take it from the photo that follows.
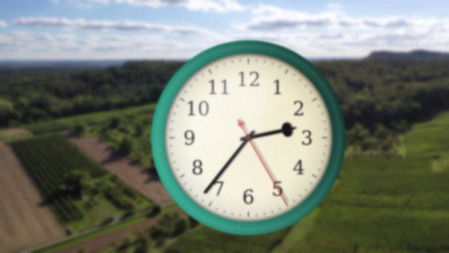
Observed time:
h=2 m=36 s=25
